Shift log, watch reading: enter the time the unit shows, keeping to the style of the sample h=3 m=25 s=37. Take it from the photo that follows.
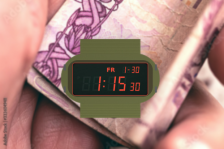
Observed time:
h=1 m=15 s=30
